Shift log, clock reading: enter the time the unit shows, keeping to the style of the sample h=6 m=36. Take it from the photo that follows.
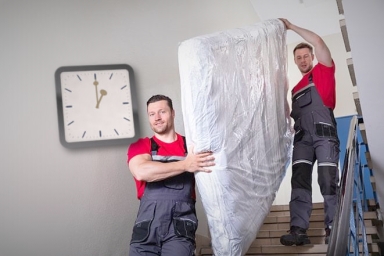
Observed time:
h=1 m=0
